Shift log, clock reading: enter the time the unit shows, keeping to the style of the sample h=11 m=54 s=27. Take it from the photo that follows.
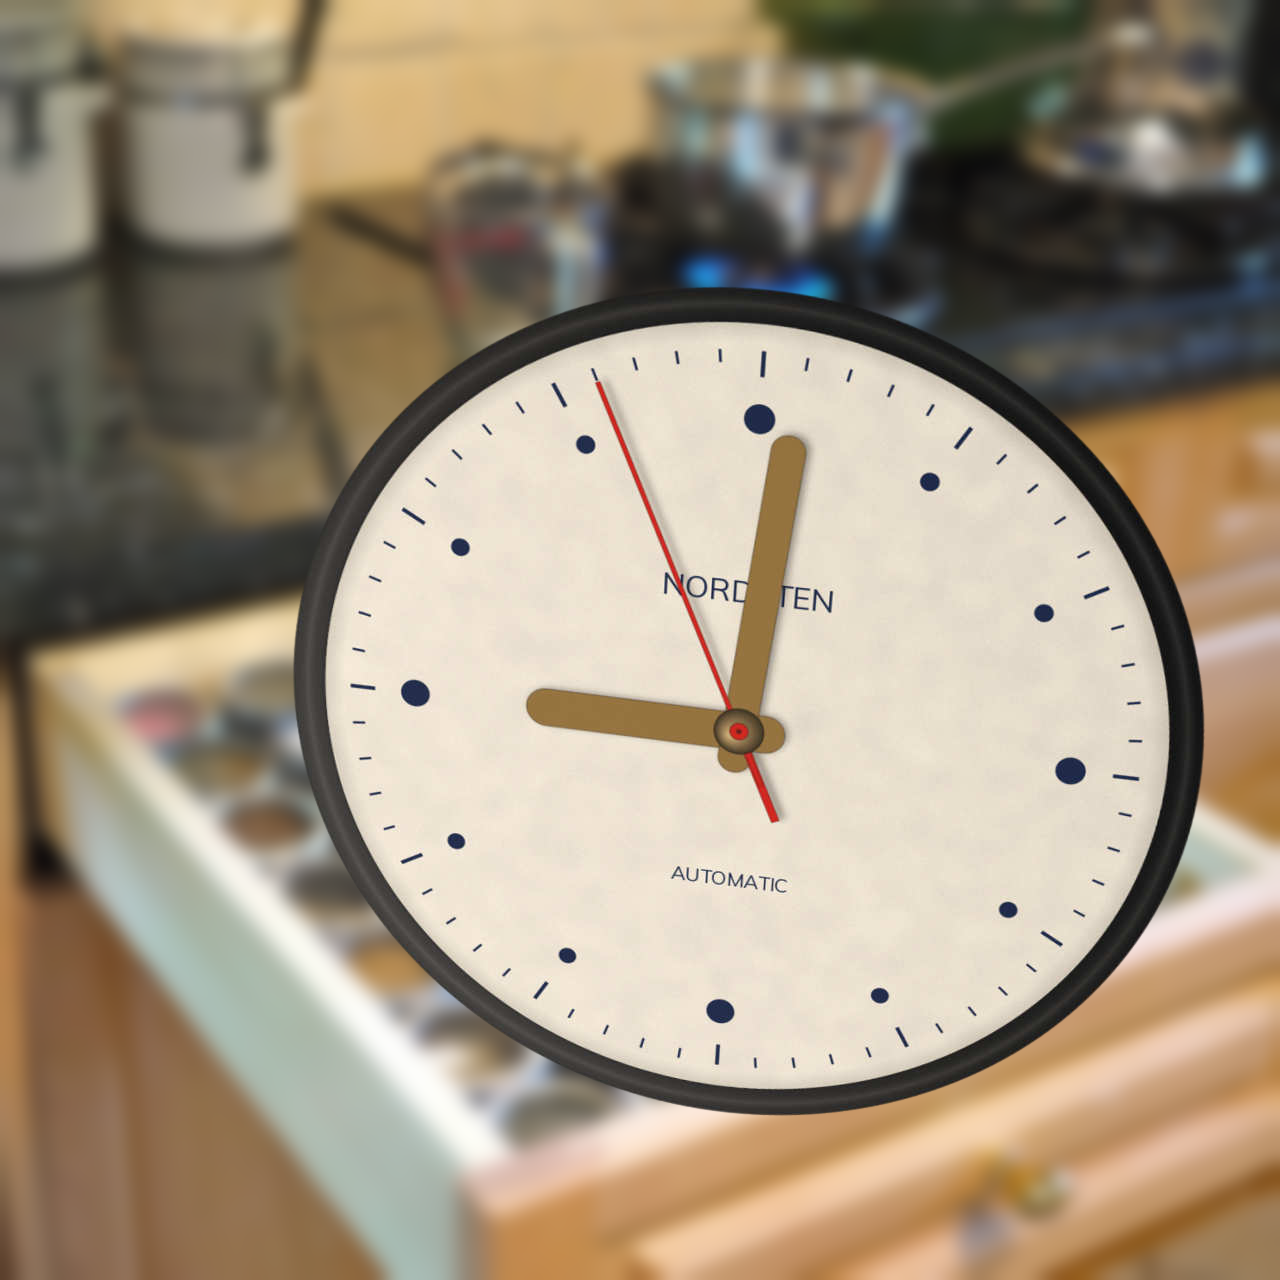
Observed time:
h=9 m=0 s=56
